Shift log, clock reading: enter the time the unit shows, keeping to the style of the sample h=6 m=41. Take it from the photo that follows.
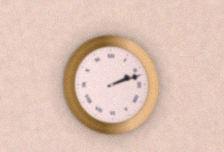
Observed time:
h=2 m=12
